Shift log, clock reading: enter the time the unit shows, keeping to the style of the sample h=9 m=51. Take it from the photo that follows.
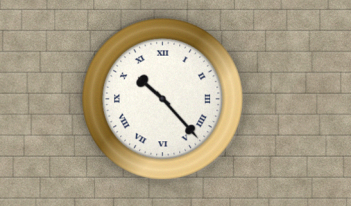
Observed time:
h=10 m=23
